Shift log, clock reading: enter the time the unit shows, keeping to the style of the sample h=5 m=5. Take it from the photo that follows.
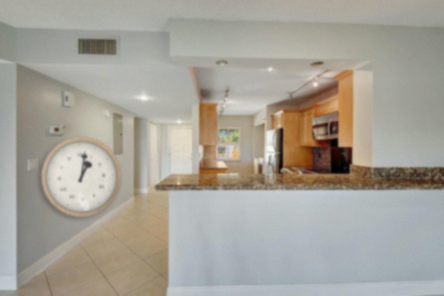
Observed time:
h=1 m=2
